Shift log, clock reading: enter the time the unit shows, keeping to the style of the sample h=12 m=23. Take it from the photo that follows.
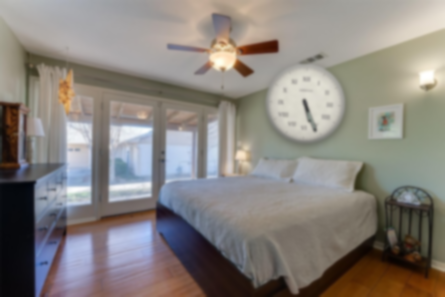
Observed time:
h=5 m=26
